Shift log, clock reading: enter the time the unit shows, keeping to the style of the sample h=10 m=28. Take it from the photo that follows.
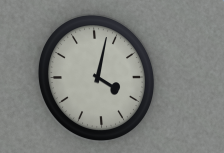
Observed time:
h=4 m=3
